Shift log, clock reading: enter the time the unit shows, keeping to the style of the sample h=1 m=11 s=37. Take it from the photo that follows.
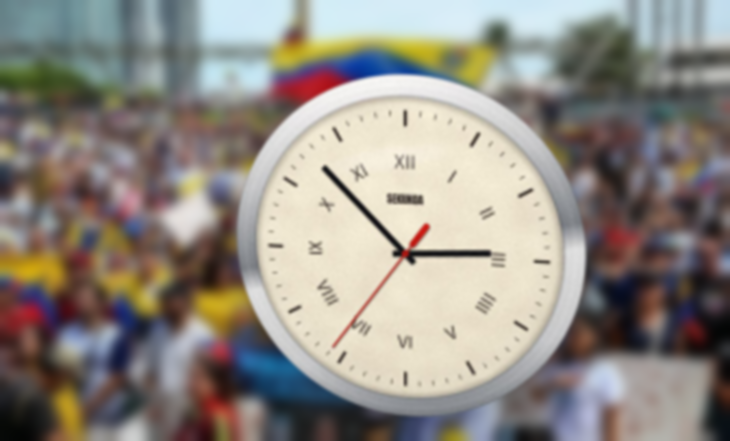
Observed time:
h=2 m=52 s=36
